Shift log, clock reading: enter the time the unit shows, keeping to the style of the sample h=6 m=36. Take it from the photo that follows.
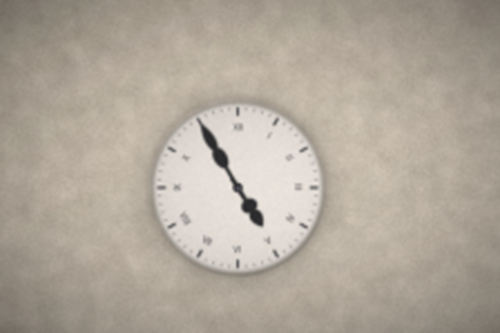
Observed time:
h=4 m=55
